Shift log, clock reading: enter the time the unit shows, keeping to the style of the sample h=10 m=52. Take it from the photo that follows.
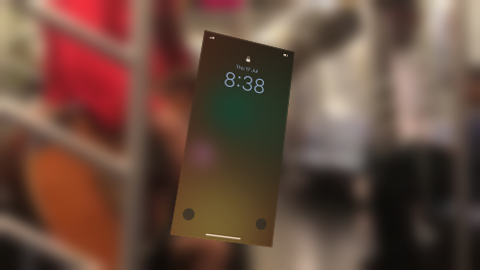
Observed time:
h=8 m=38
